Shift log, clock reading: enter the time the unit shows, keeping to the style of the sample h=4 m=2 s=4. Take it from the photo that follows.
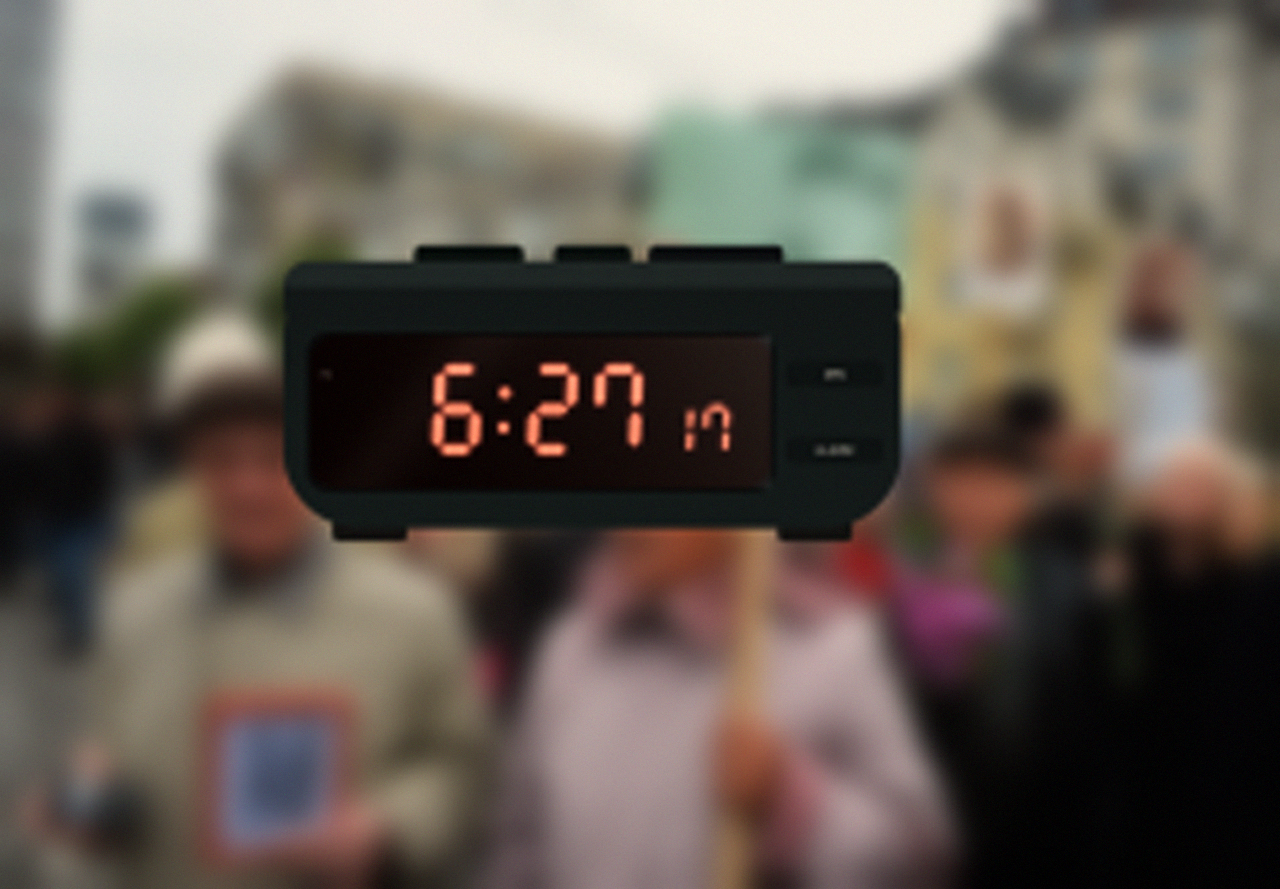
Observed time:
h=6 m=27 s=17
